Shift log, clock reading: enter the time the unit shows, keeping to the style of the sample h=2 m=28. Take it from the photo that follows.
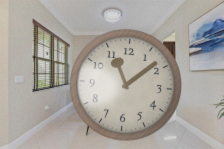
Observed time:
h=11 m=8
